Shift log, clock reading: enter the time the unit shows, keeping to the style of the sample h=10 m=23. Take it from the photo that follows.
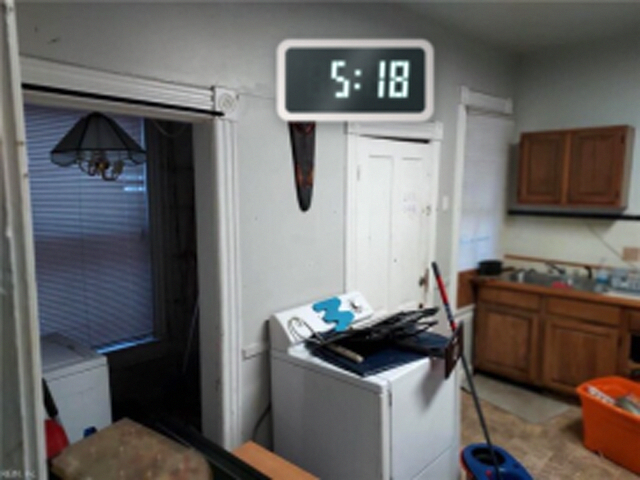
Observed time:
h=5 m=18
